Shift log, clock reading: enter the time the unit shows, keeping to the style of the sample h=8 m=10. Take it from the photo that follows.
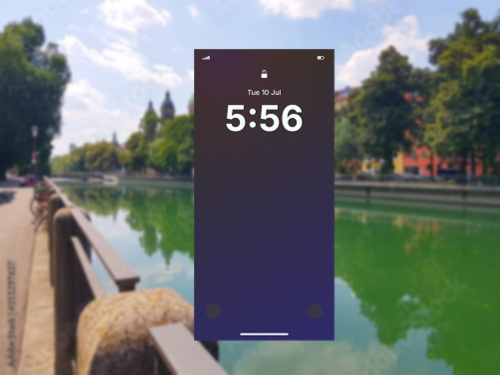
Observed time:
h=5 m=56
